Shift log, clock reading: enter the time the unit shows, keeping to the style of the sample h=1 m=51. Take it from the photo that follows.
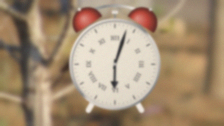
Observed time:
h=6 m=3
